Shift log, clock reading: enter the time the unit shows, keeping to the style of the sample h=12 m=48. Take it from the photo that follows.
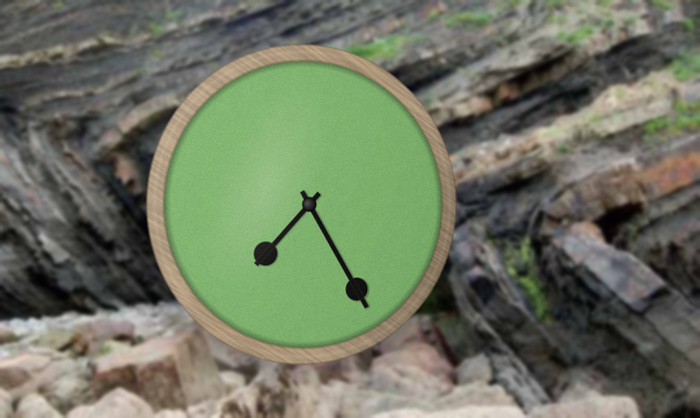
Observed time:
h=7 m=25
